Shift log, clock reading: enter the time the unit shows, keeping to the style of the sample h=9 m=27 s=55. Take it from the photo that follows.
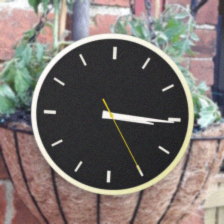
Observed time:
h=3 m=15 s=25
